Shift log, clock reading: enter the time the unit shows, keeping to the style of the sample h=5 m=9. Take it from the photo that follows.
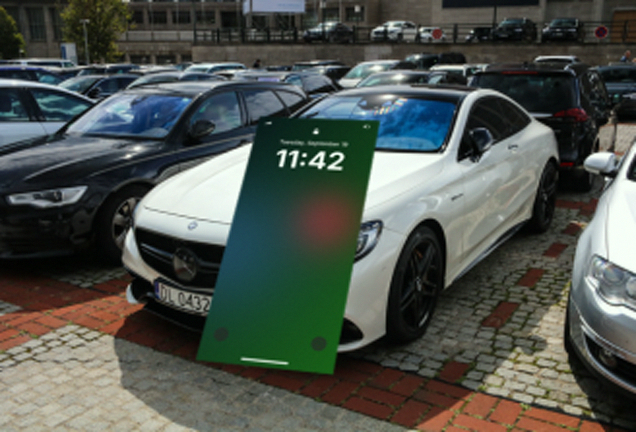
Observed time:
h=11 m=42
